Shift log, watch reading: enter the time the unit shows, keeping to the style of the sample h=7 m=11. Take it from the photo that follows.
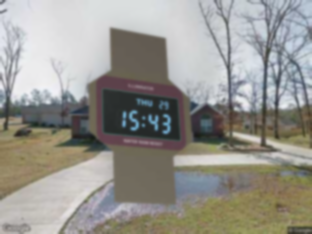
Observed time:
h=15 m=43
